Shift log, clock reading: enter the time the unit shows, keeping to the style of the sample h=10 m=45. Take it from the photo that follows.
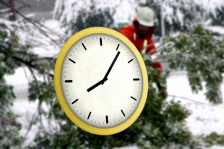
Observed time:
h=8 m=6
